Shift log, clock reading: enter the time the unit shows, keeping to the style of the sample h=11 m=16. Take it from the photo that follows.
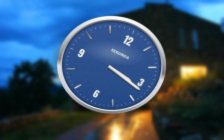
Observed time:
h=3 m=17
